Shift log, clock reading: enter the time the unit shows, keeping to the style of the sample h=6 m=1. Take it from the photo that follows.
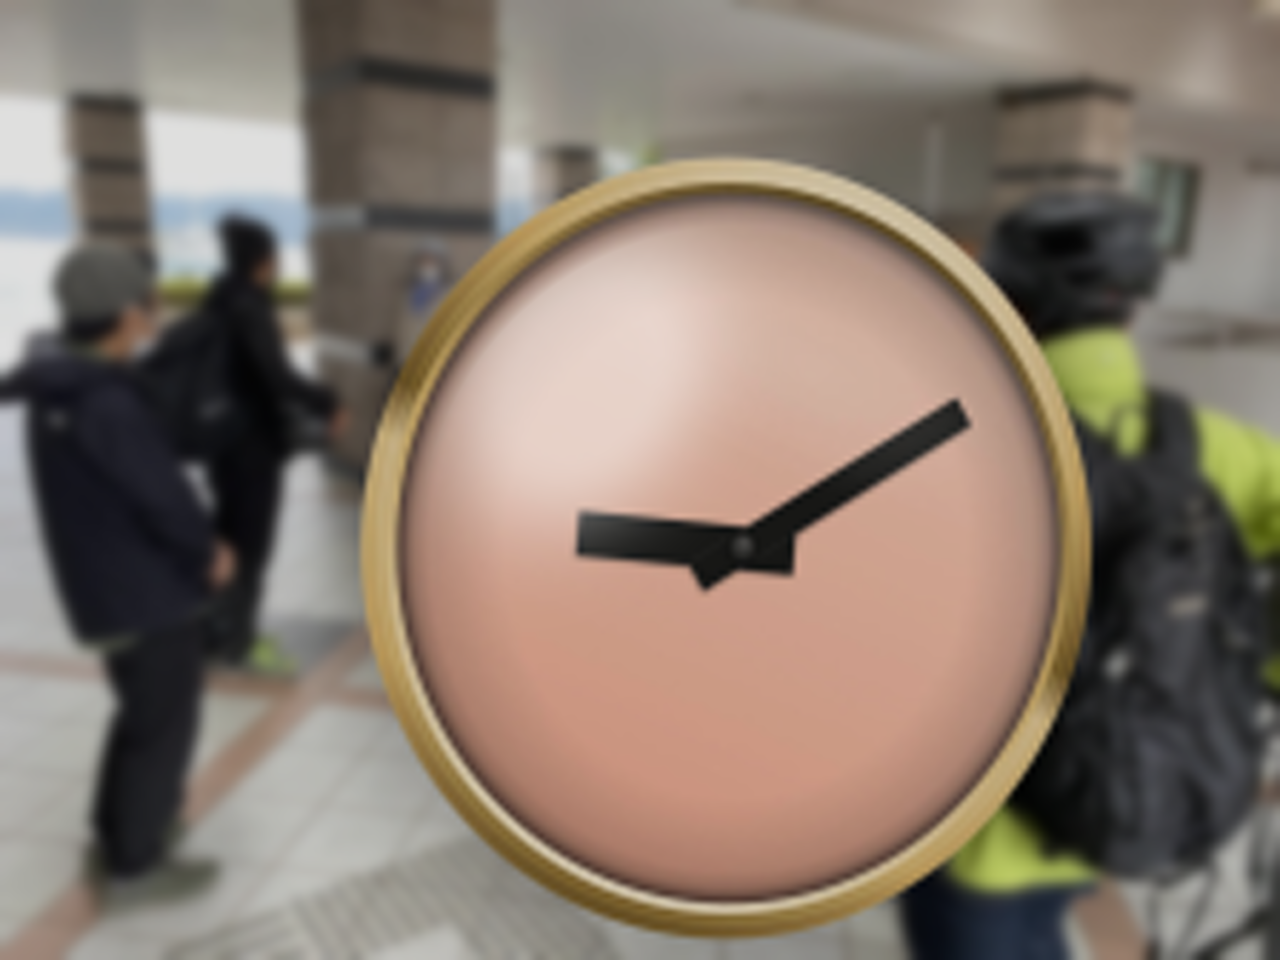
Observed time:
h=9 m=10
